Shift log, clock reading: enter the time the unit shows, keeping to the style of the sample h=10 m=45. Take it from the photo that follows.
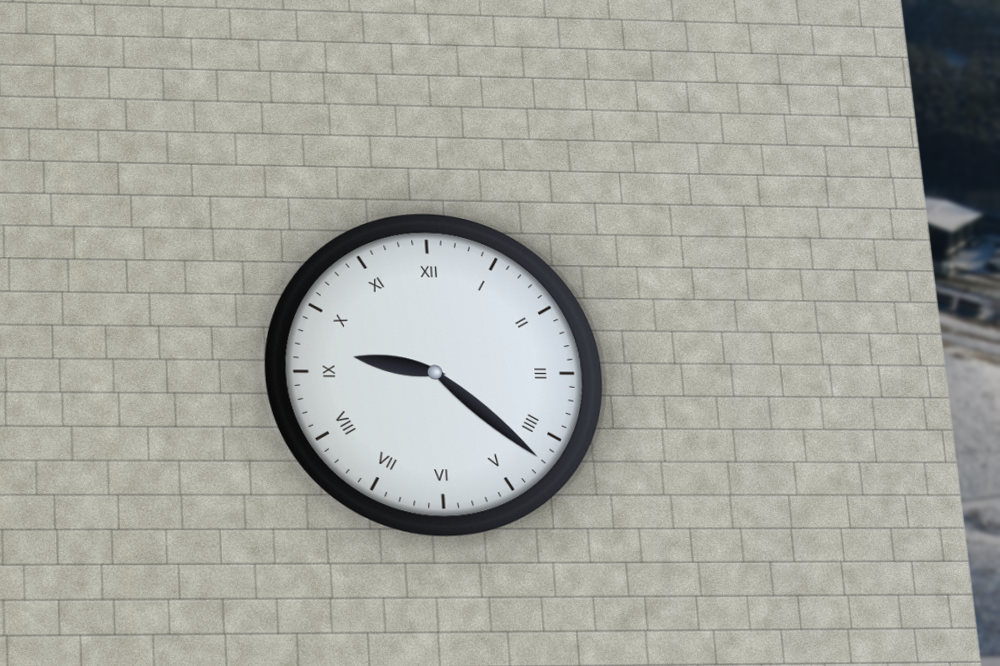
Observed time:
h=9 m=22
